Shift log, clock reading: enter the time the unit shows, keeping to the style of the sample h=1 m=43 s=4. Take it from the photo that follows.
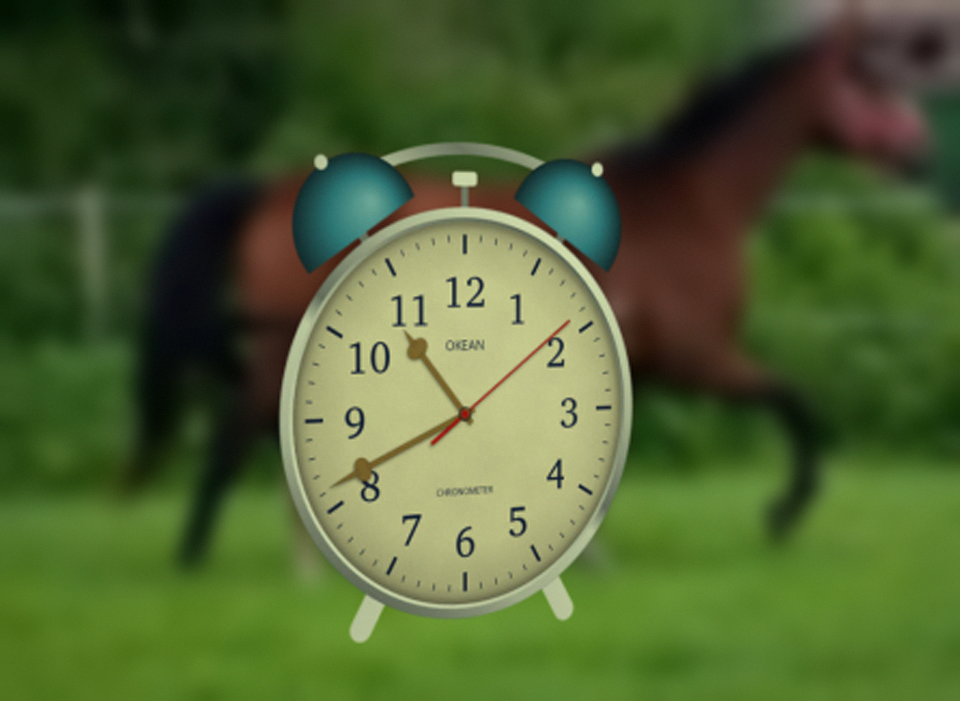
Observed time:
h=10 m=41 s=9
